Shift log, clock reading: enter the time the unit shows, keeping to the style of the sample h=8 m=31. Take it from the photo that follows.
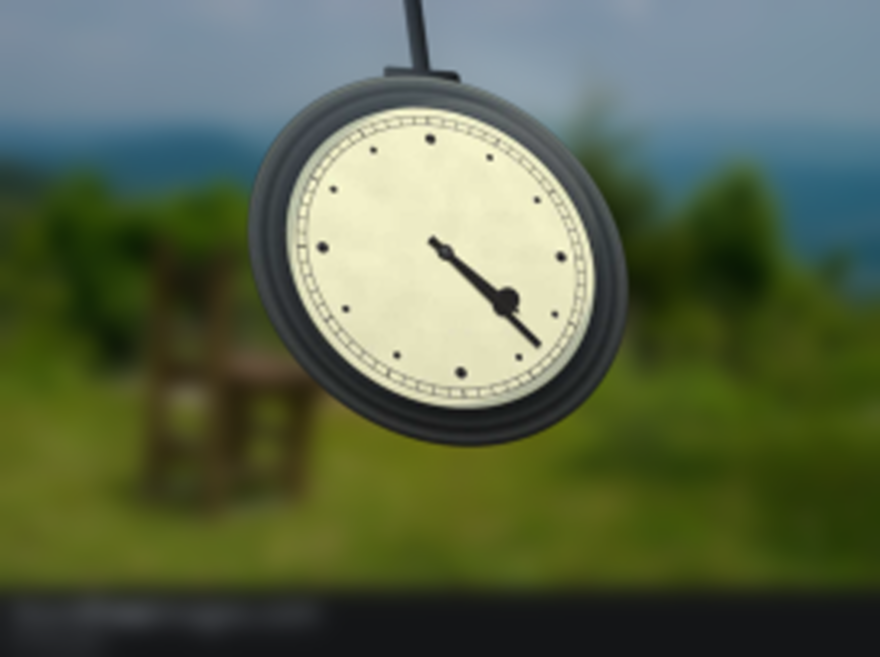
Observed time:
h=4 m=23
